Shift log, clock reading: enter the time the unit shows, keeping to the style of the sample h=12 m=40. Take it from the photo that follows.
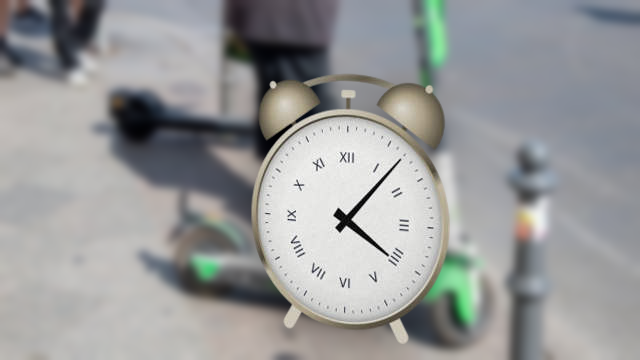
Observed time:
h=4 m=7
